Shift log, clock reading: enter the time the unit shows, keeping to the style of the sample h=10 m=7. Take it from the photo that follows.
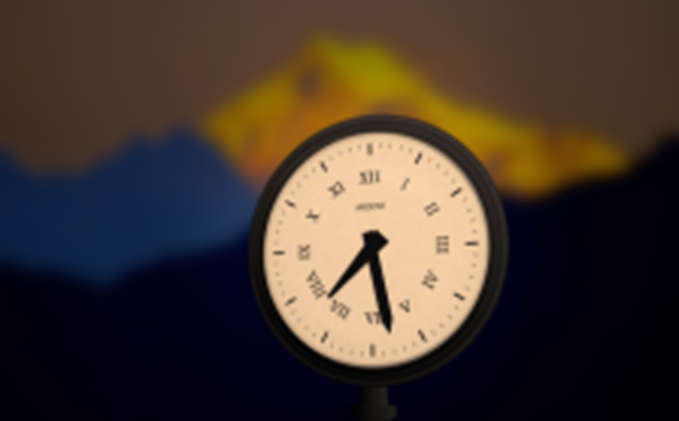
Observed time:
h=7 m=28
